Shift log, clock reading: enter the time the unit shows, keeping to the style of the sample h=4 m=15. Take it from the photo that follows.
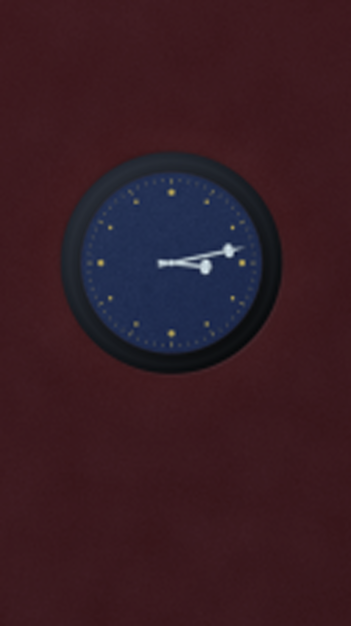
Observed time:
h=3 m=13
